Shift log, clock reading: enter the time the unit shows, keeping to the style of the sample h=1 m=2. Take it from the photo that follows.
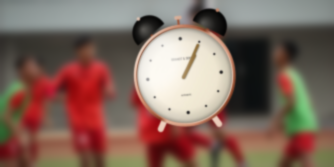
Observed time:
h=1 m=5
